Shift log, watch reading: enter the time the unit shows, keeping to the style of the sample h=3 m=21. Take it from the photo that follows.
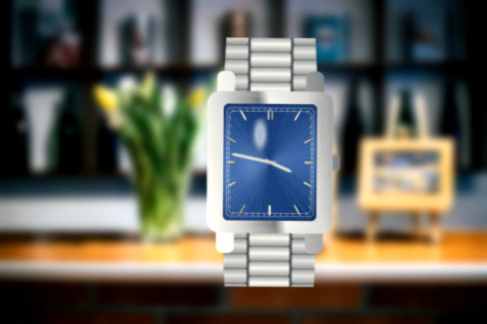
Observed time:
h=3 m=47
